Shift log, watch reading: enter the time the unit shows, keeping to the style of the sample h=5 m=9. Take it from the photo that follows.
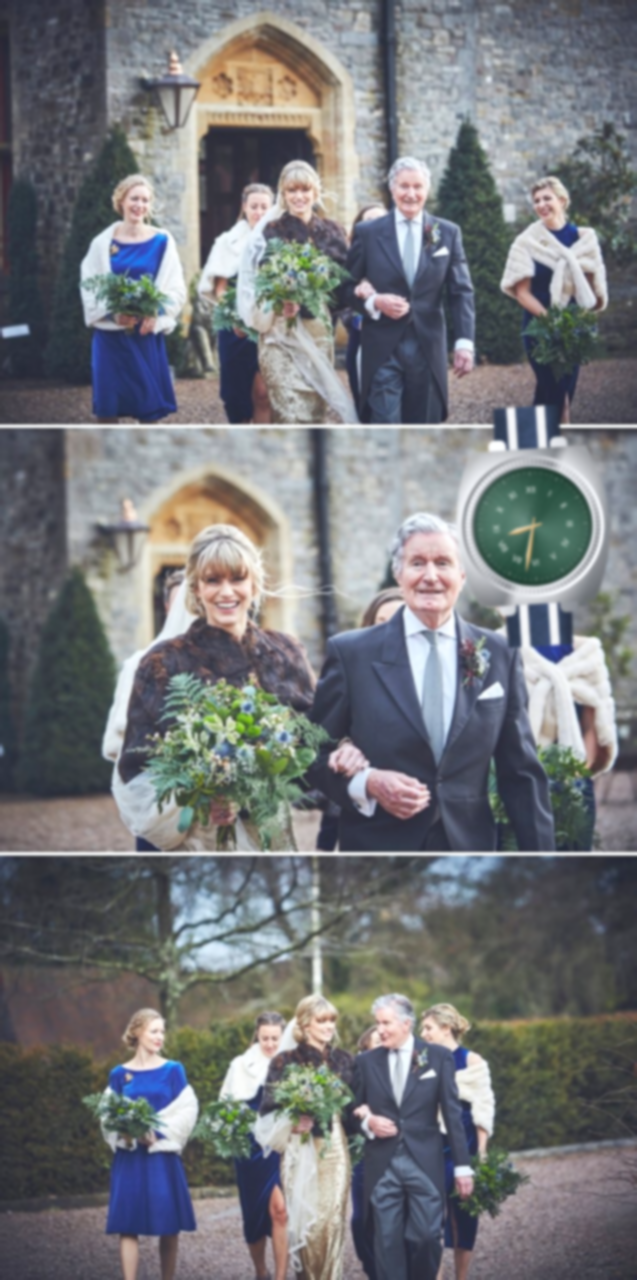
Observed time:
h=8 m=32
